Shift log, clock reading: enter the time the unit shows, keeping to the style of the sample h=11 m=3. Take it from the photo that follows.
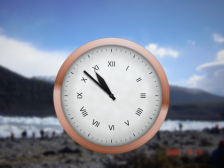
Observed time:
h=10 m=52
